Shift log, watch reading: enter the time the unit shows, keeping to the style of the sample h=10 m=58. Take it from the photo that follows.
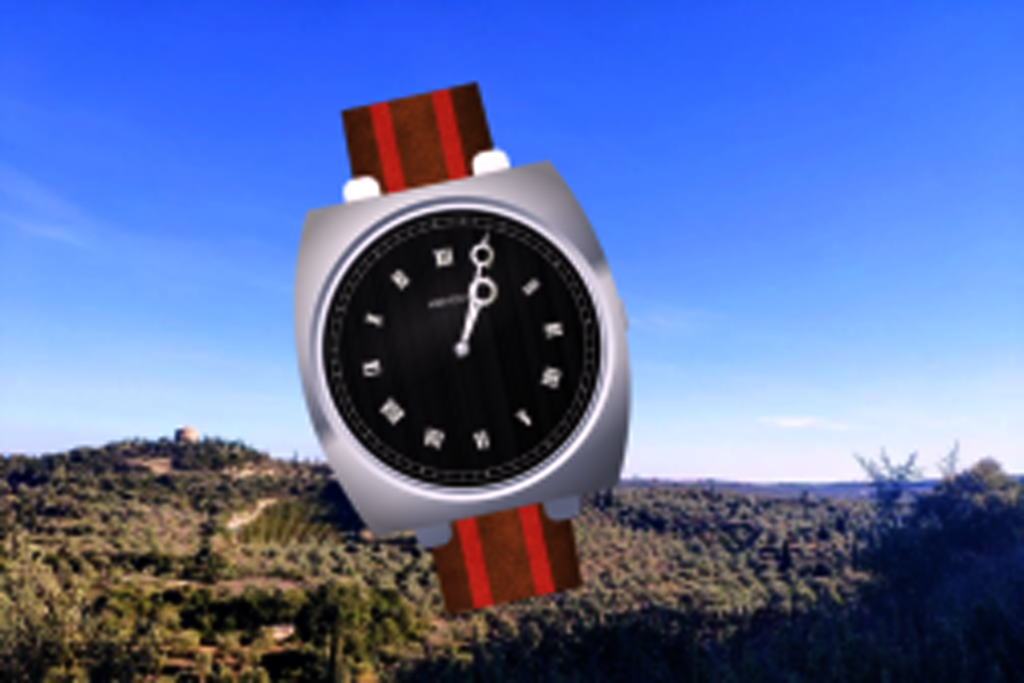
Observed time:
h=1 m=4
